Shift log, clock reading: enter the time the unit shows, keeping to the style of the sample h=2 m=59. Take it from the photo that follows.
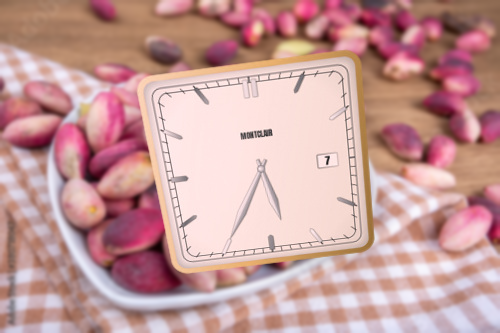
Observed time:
h=5 m=35
